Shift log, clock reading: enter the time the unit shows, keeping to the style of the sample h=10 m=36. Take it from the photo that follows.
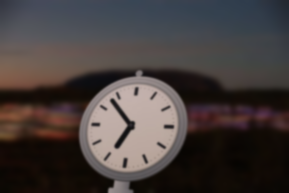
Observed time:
h=6 m=53
